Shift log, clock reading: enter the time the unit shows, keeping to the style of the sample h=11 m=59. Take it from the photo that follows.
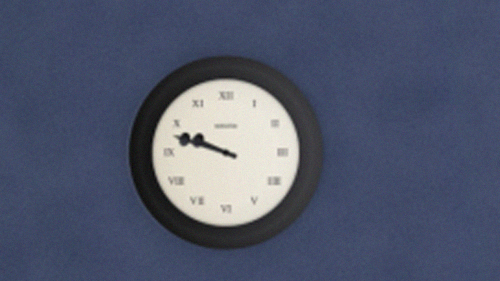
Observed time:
h=9 m=48
